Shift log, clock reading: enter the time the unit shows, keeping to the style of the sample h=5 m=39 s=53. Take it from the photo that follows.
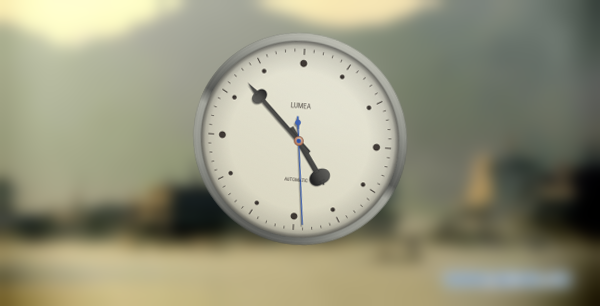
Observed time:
h=4 m=52 s=29
